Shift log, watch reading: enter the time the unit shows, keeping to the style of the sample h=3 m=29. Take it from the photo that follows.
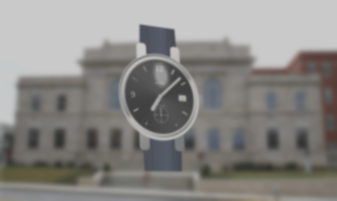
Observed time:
h=7 m=8
